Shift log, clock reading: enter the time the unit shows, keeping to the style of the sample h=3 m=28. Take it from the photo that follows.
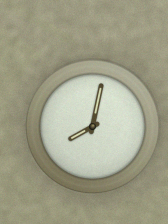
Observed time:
h=8 m=2
